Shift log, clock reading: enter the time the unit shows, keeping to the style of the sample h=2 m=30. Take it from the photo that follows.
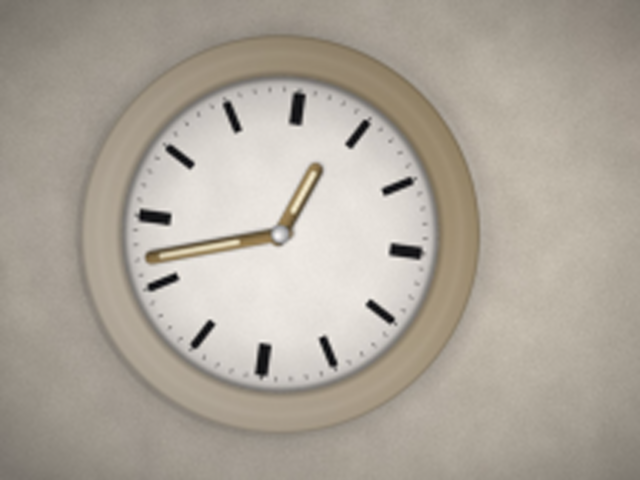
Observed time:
h=12 m=42
